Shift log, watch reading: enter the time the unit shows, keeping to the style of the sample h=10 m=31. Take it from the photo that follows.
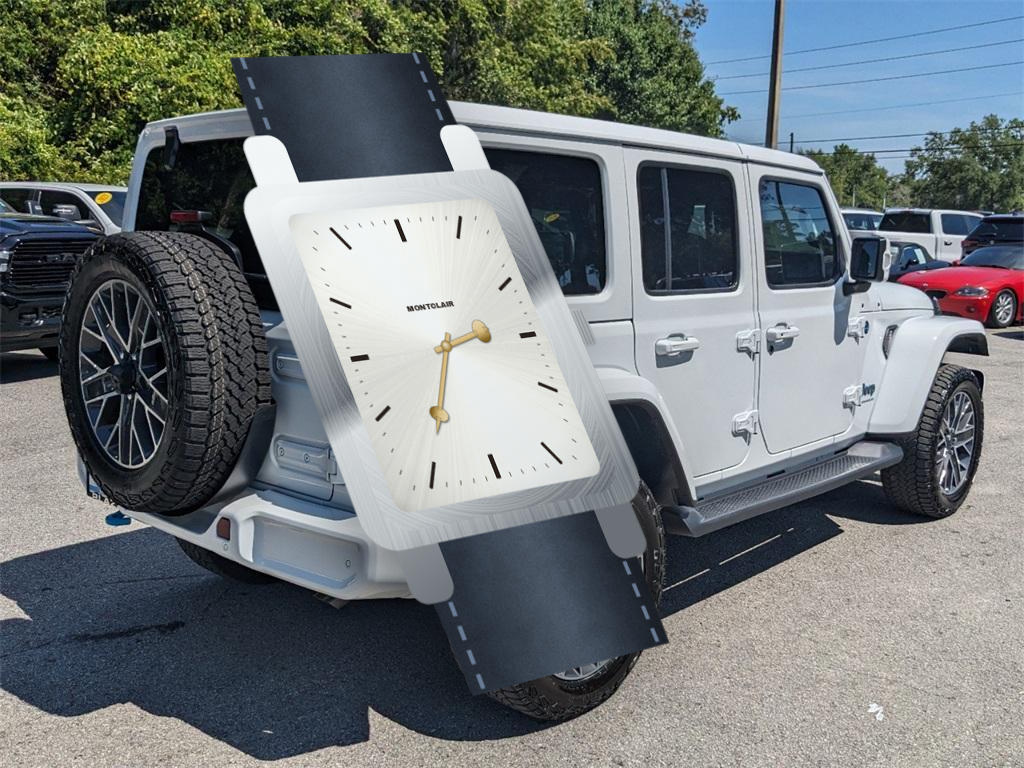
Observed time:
h=2 m=35
